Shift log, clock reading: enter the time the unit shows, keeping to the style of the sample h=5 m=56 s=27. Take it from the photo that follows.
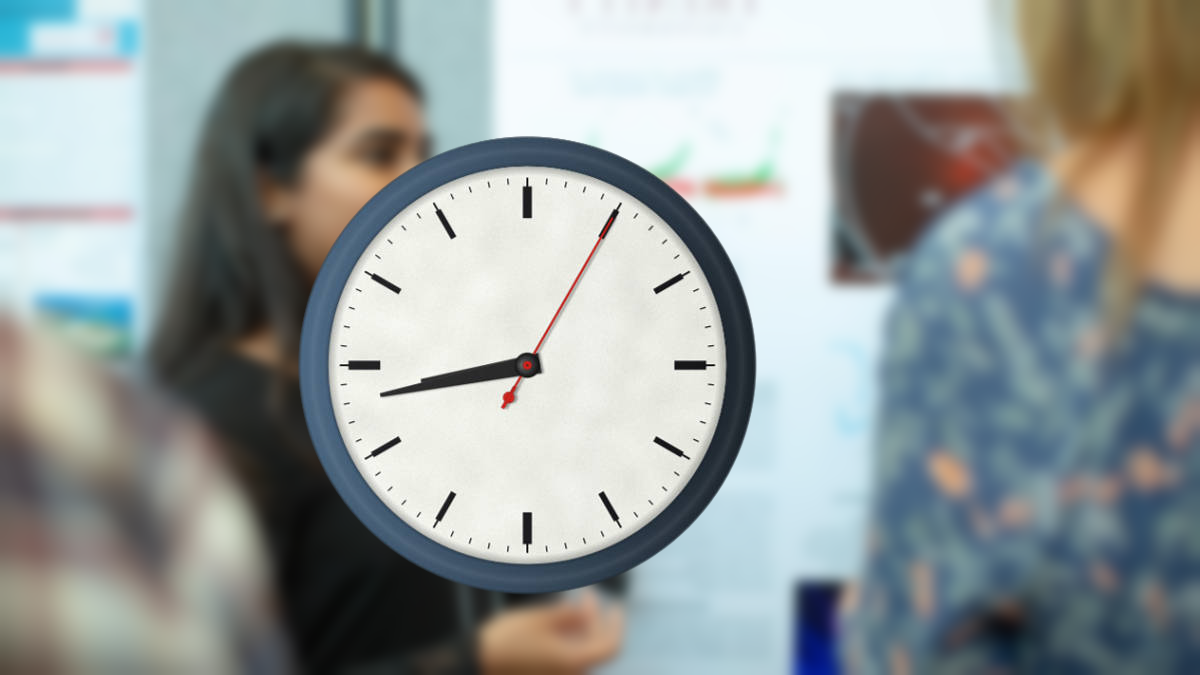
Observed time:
h=8 m=43 s=5
